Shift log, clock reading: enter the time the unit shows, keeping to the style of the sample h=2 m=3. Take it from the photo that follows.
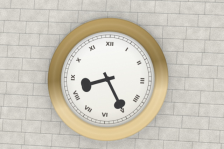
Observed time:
h=8 m=25
